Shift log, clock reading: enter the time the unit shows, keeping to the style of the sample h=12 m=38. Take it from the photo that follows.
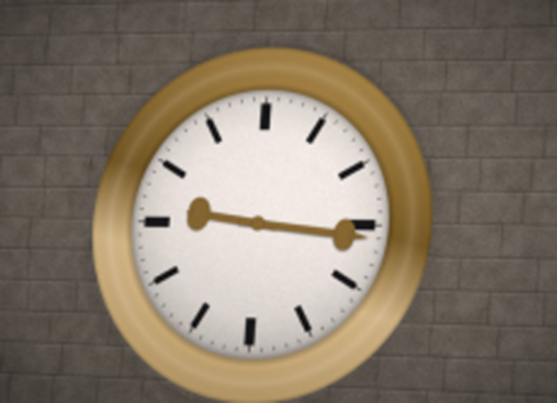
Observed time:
h=9 m=16
